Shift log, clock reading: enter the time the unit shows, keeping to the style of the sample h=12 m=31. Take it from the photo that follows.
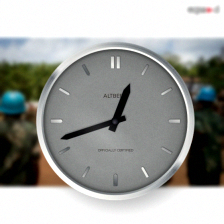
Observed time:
h=12 m=42
